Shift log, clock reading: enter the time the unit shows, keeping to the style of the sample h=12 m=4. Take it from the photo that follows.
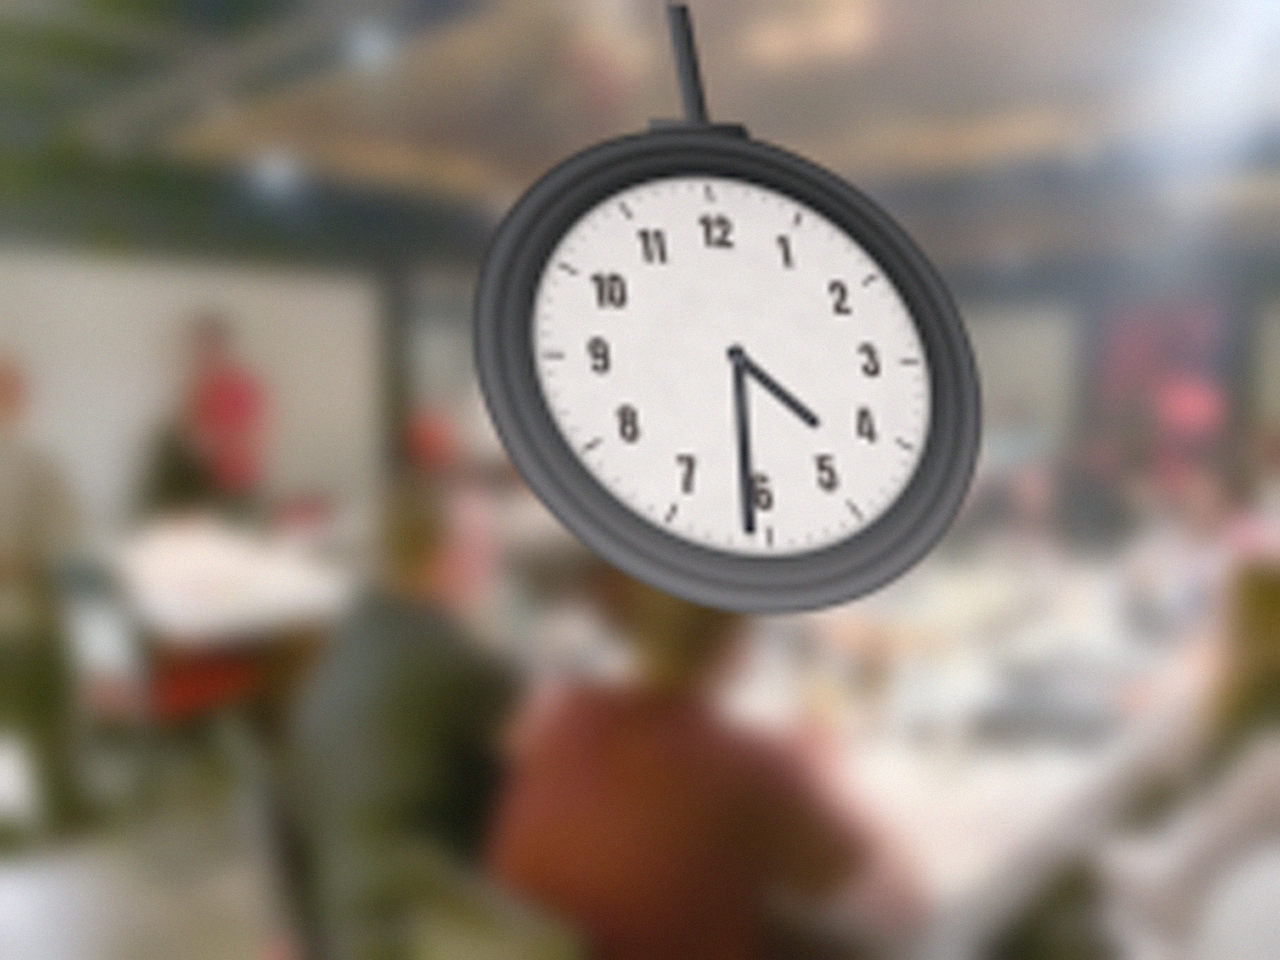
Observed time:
h=4 m=31
